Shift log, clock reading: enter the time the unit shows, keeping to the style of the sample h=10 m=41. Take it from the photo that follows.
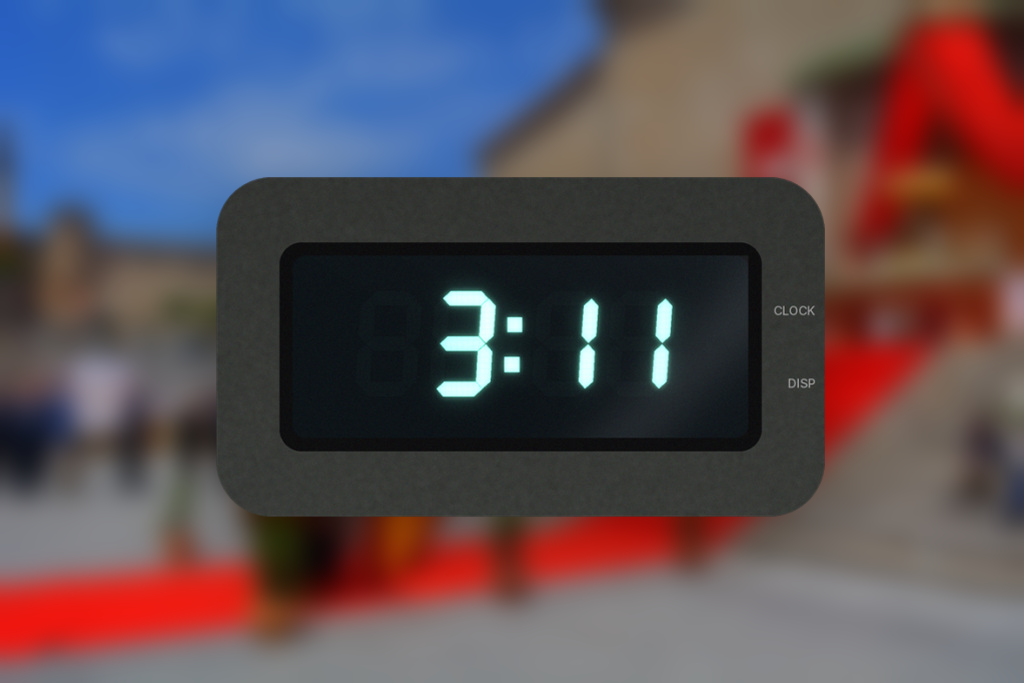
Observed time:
h=3 m=11
